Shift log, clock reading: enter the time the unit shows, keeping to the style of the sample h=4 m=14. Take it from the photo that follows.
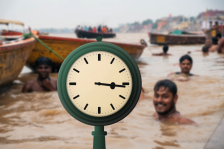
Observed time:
h=3 m=16
